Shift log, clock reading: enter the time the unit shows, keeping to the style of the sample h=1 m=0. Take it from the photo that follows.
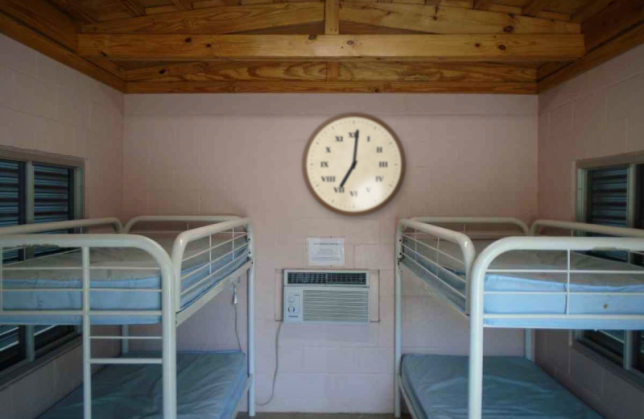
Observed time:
h=7 m=1
